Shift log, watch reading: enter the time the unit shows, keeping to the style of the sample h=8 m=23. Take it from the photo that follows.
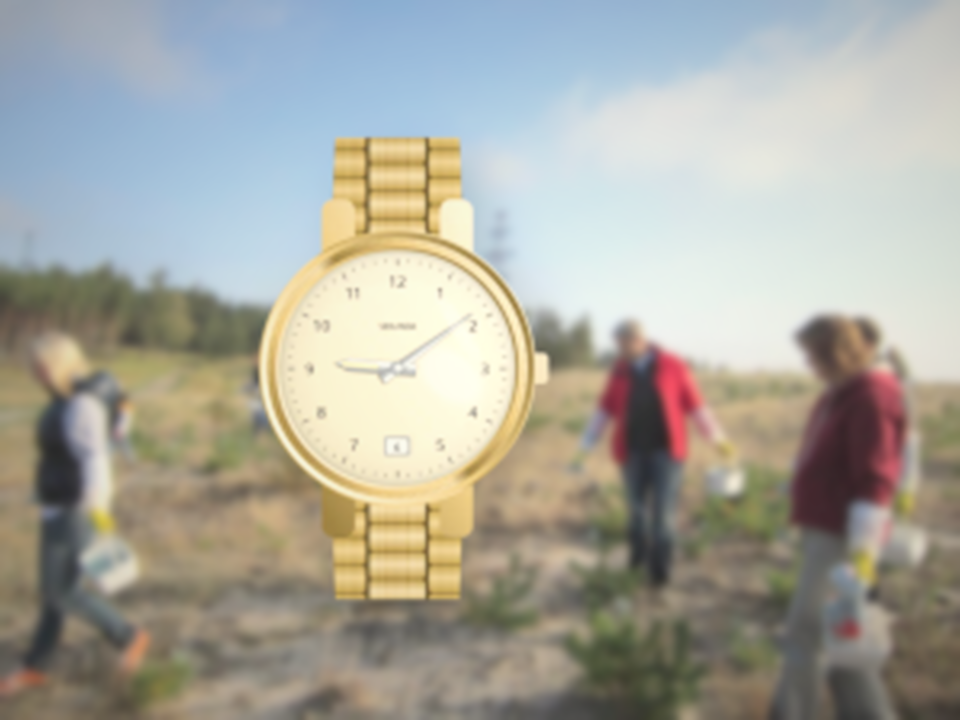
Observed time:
h=9 m=9
